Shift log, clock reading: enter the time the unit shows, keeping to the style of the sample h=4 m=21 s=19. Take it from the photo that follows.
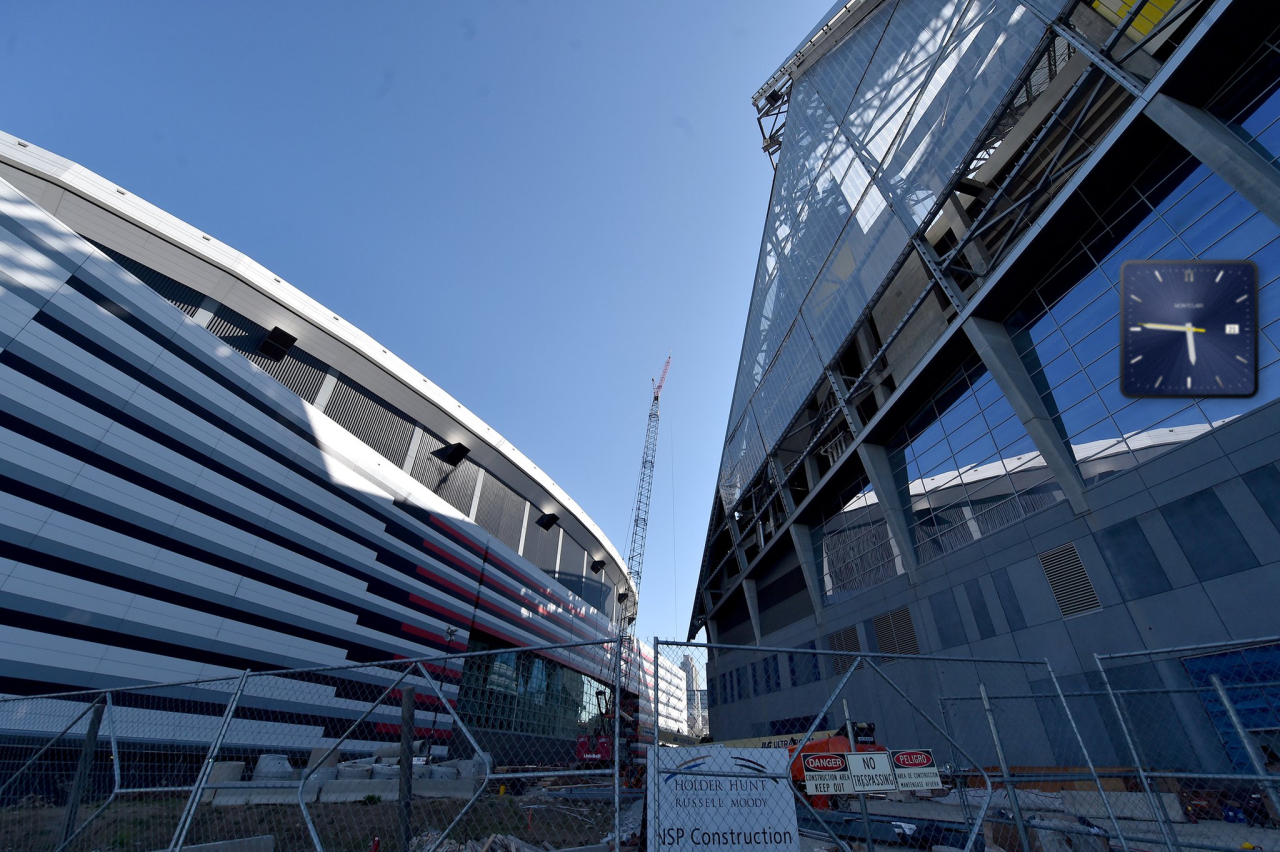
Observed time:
h=5 m=45 s=46
